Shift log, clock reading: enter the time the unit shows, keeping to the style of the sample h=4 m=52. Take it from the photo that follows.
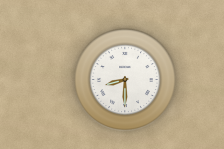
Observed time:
h=8 m=30
